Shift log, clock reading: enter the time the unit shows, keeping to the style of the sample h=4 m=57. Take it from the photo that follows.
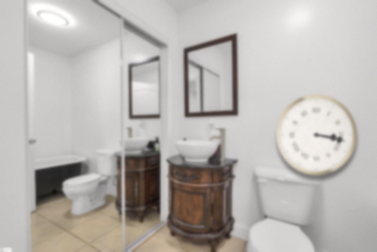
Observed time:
h=3 m=17
